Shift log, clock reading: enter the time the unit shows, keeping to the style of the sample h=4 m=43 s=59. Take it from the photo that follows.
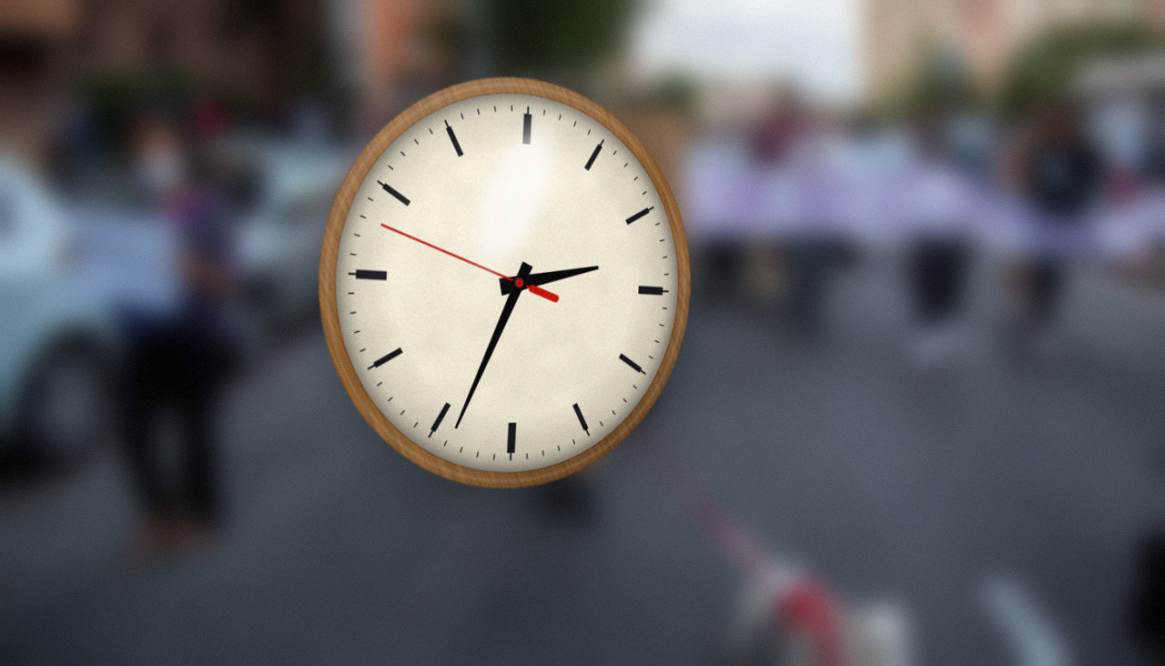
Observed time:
h=2 m=33 s=48
